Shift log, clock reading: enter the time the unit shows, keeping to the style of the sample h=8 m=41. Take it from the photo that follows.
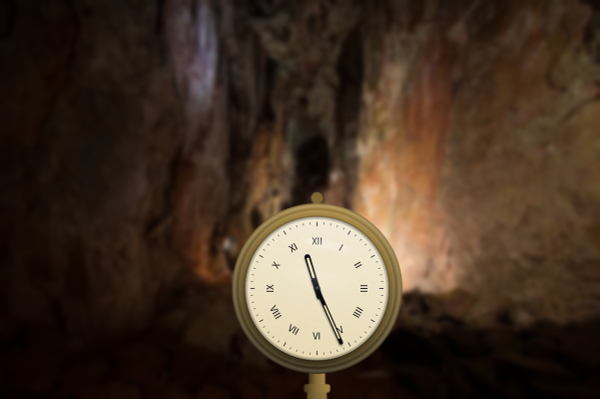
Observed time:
h=11 m=26
